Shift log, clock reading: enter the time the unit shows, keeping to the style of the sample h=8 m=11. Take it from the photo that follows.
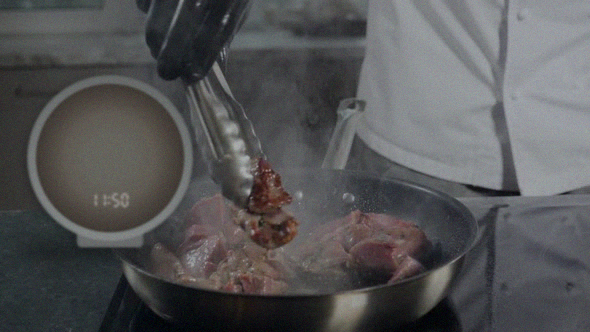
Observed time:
h=11 m=50
